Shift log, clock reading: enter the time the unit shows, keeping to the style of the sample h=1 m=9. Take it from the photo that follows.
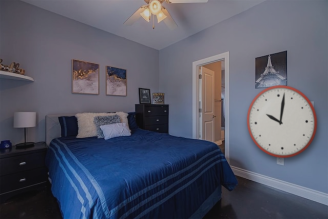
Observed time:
h=10 m=2
